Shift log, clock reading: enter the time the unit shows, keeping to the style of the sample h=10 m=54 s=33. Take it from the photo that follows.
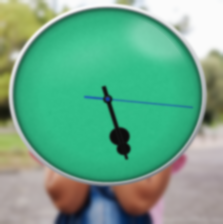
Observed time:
h=5 m=27 s=16
